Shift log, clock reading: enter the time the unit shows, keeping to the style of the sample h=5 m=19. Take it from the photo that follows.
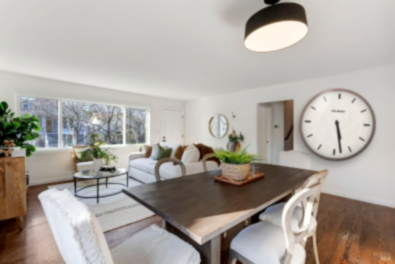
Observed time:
h=5 m=28
